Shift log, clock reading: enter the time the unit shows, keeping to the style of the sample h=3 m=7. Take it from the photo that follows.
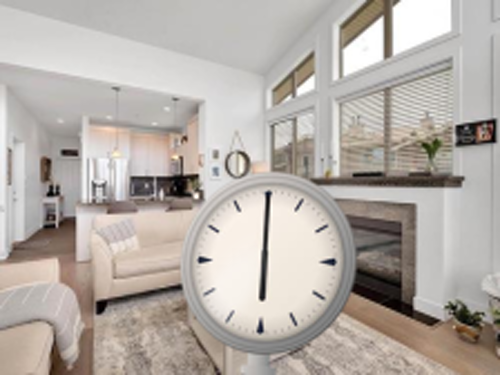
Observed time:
h=6 m=0
